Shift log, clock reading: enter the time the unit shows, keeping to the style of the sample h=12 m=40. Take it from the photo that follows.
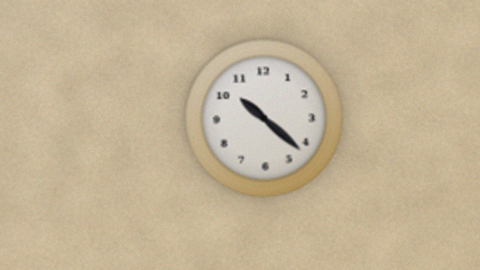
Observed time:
h=10 m=22
